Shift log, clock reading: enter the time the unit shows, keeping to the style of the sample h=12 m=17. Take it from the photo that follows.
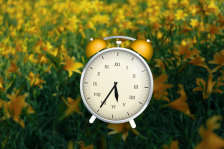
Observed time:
h=5 m=35
